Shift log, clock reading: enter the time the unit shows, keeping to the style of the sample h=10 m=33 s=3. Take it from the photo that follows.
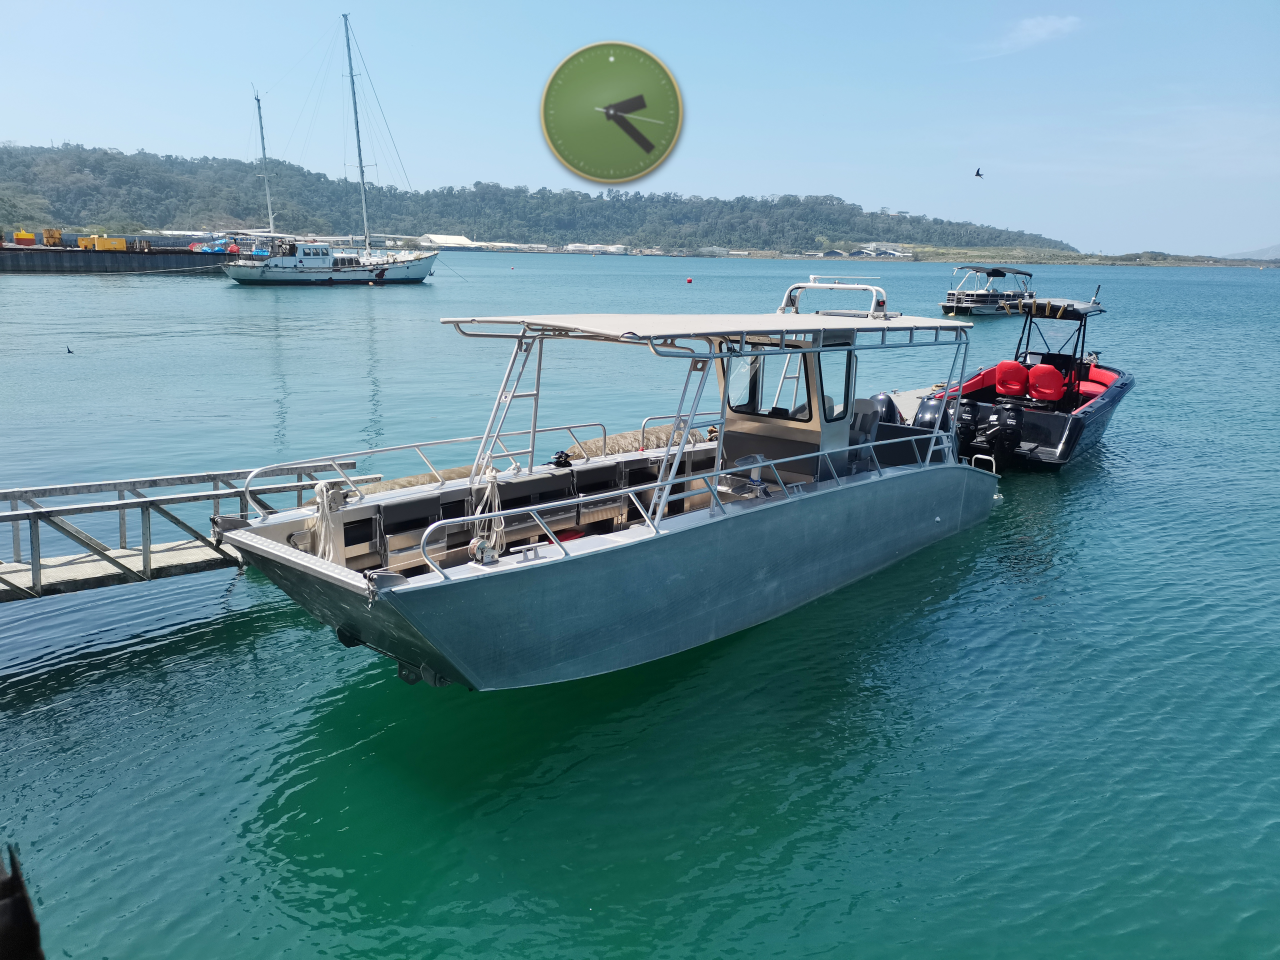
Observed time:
h=2 m=22 s=17
